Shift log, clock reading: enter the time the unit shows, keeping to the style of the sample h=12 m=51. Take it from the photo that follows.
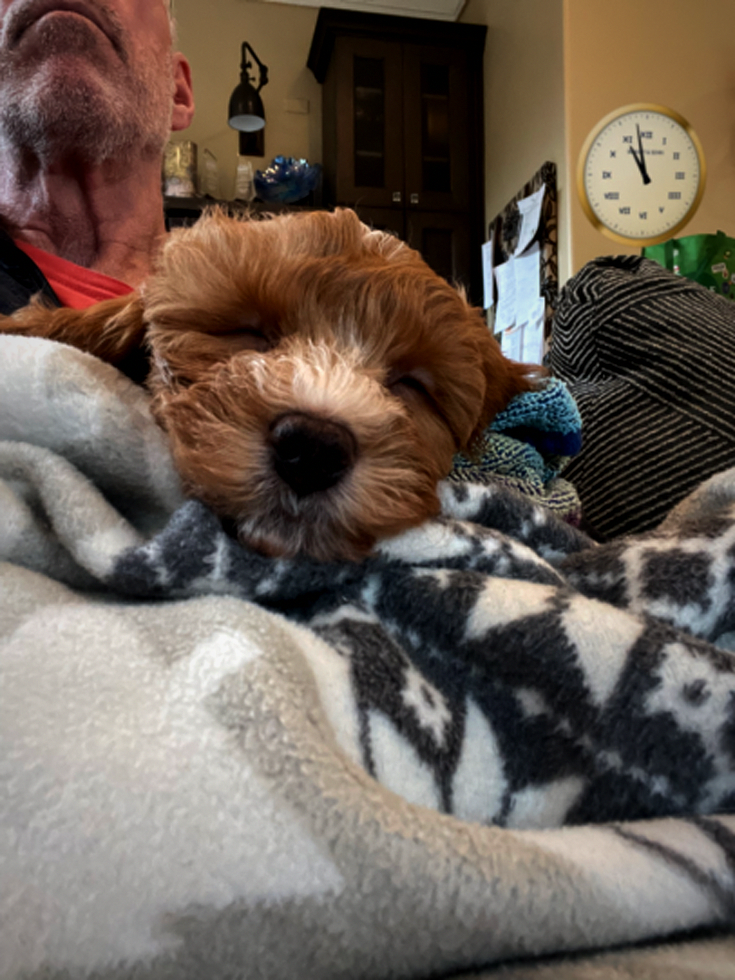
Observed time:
h=10 m=58
